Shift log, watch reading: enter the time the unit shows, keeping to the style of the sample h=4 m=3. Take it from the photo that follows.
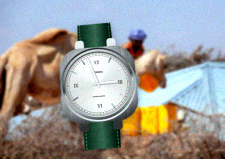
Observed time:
h=2 m=57
